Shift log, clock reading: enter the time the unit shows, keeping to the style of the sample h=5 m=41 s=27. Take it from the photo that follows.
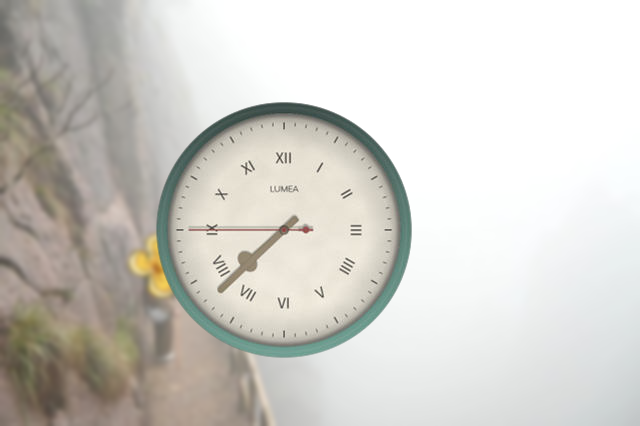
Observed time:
h=7 m=37 s=45
